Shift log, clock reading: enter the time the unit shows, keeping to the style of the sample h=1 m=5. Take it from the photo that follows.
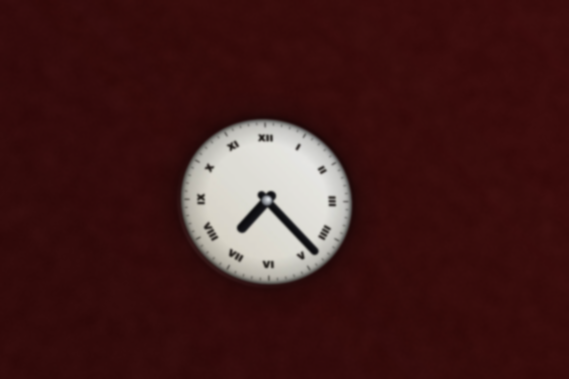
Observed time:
h=7 m=23
